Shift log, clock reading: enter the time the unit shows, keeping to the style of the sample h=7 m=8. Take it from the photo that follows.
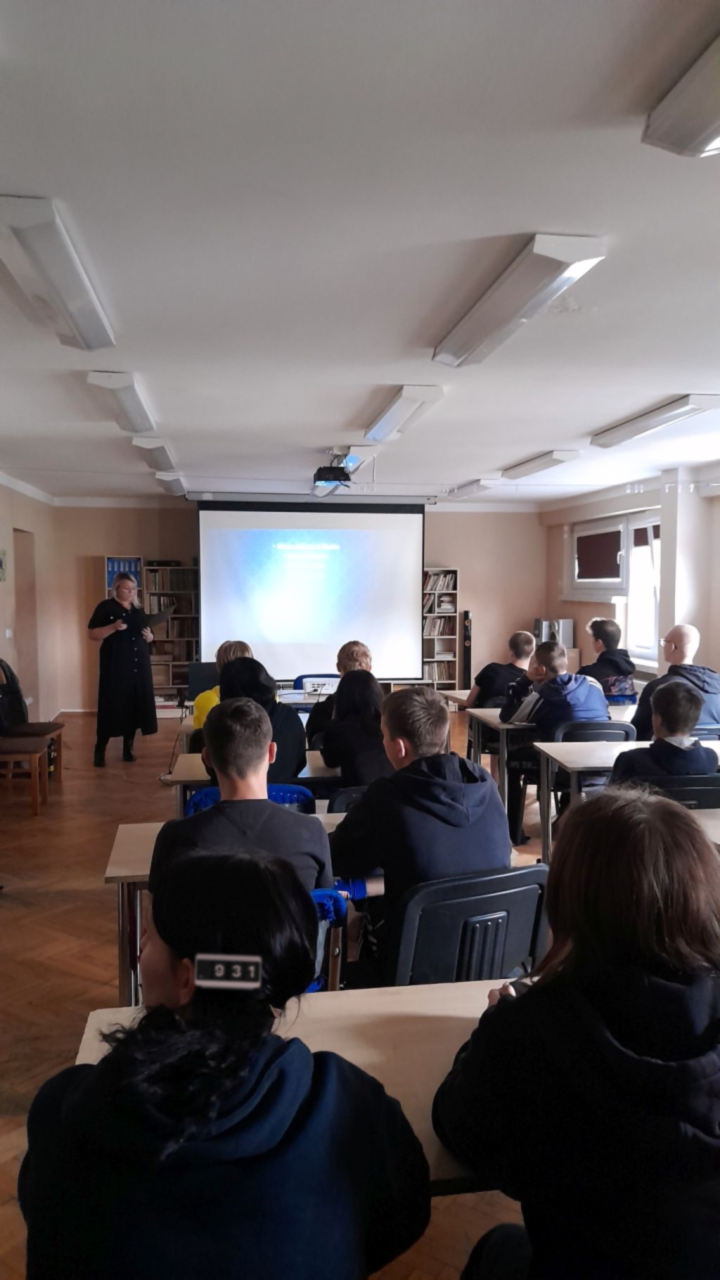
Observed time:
h=9 m=31
